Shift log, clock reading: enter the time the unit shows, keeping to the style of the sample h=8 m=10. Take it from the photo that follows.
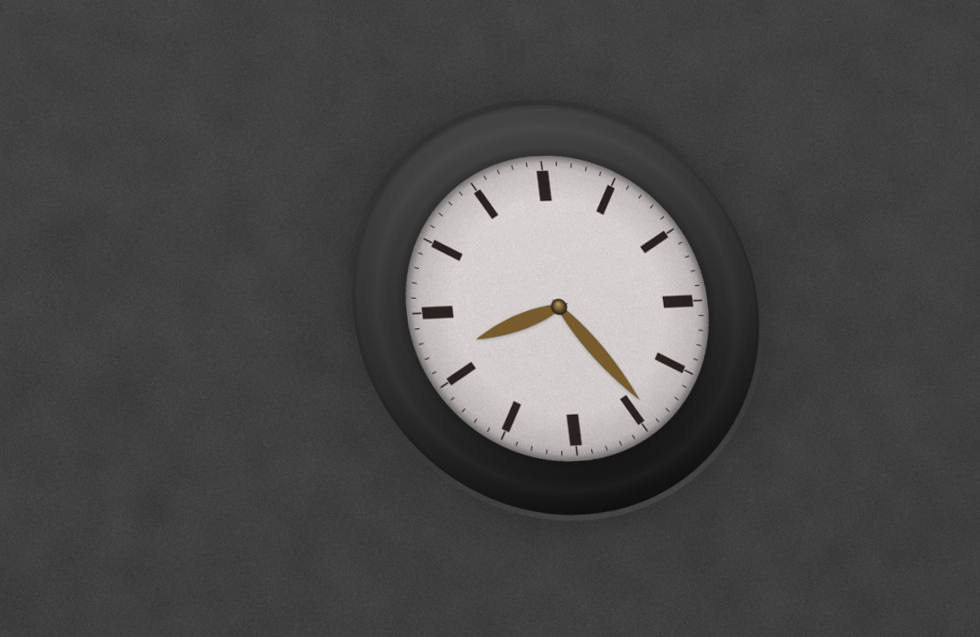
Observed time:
h=8 m=24
